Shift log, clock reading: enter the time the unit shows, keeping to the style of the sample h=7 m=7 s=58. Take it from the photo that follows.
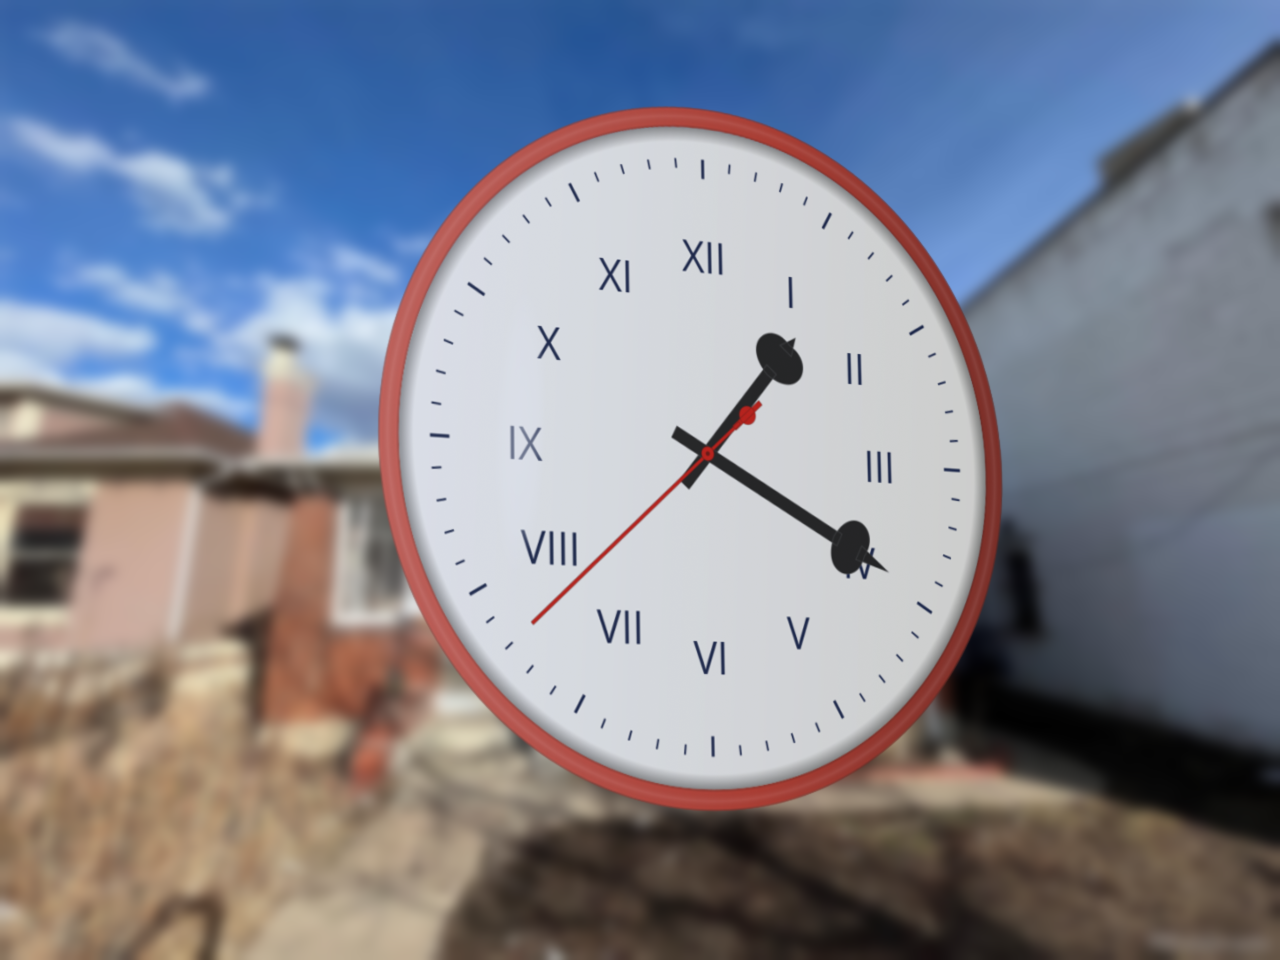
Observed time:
h=1 m=19 s=38
